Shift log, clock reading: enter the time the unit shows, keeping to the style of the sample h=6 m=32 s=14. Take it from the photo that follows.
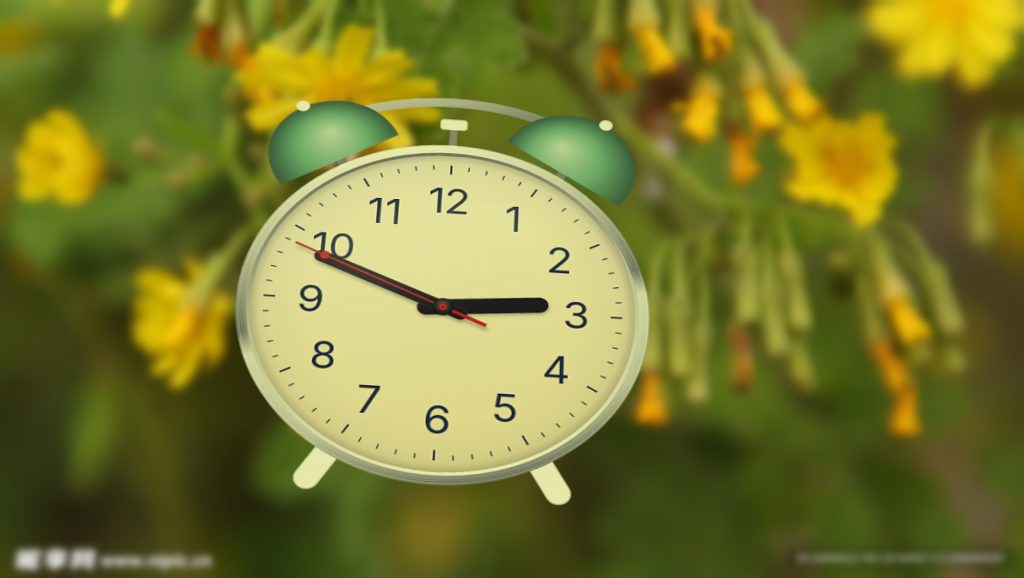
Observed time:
h=2 m=48 s=49
